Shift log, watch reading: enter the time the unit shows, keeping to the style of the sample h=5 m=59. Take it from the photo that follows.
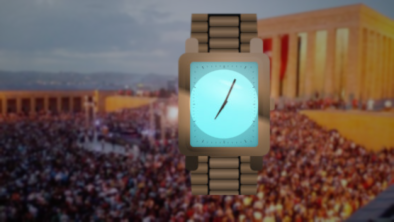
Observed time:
h=7 m=4
